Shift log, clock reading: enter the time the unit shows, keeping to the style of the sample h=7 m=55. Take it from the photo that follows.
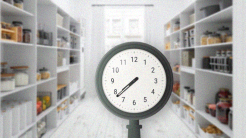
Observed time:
h=7 m=38
